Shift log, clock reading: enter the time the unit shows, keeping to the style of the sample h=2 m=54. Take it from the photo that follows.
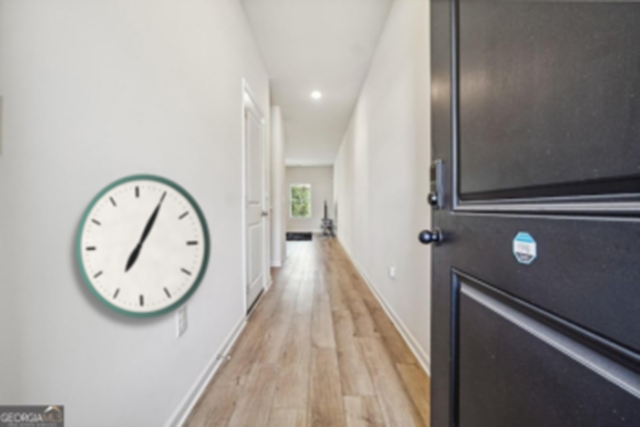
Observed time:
h=7 m=5
